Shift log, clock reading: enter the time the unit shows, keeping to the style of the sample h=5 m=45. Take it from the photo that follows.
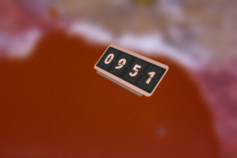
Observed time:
h=9 m=51
